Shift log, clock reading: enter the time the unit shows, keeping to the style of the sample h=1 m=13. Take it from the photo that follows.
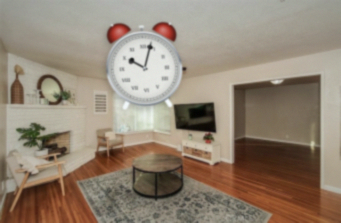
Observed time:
h=10 m=3
